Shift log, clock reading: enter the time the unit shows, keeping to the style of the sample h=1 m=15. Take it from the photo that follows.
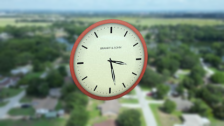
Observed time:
h=3 m=28
